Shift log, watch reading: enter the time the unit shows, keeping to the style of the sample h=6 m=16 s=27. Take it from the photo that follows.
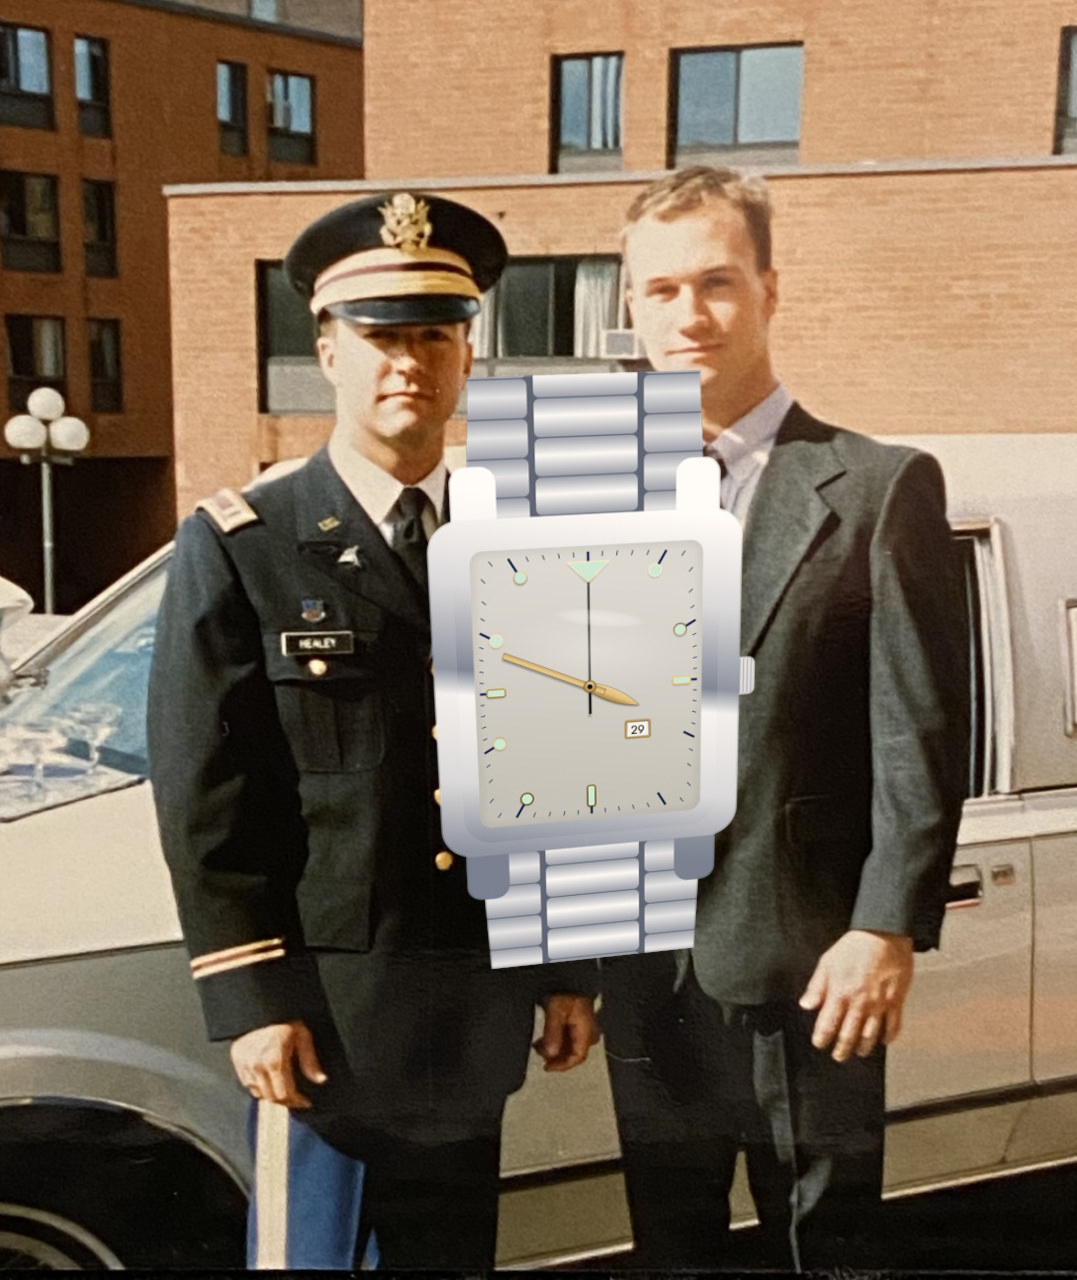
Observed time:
h=3 m=49 s=0
